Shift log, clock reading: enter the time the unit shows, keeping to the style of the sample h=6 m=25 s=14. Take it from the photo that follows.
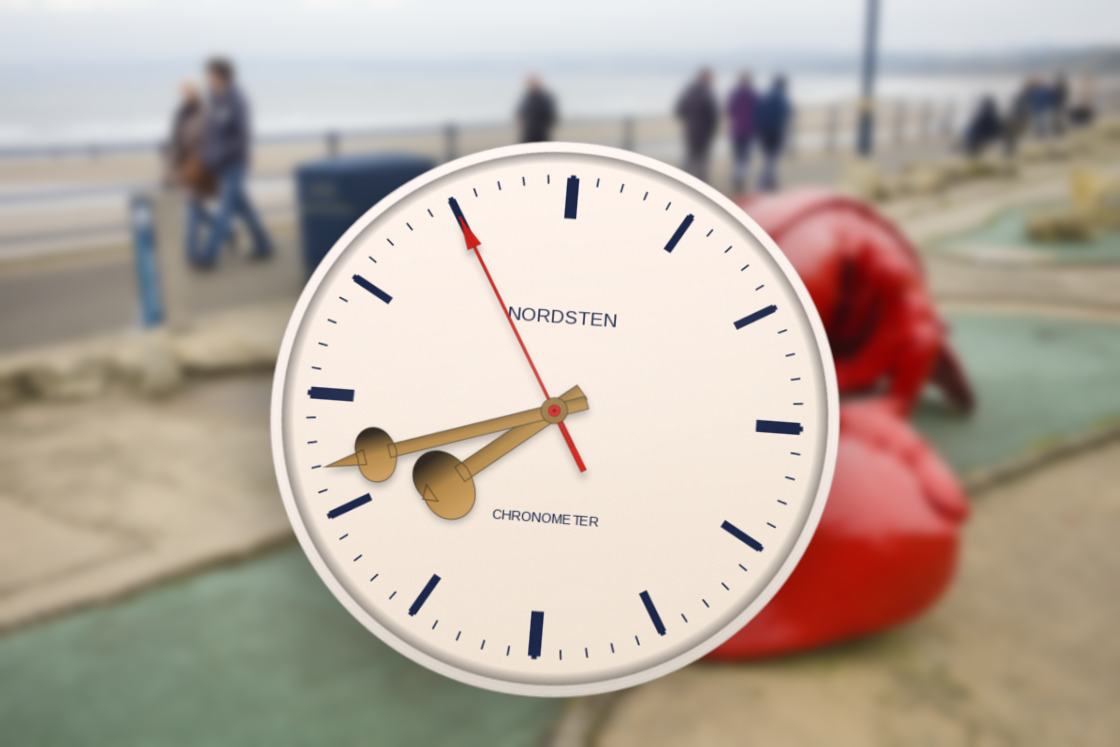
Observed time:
h=7 m=41 s=55
